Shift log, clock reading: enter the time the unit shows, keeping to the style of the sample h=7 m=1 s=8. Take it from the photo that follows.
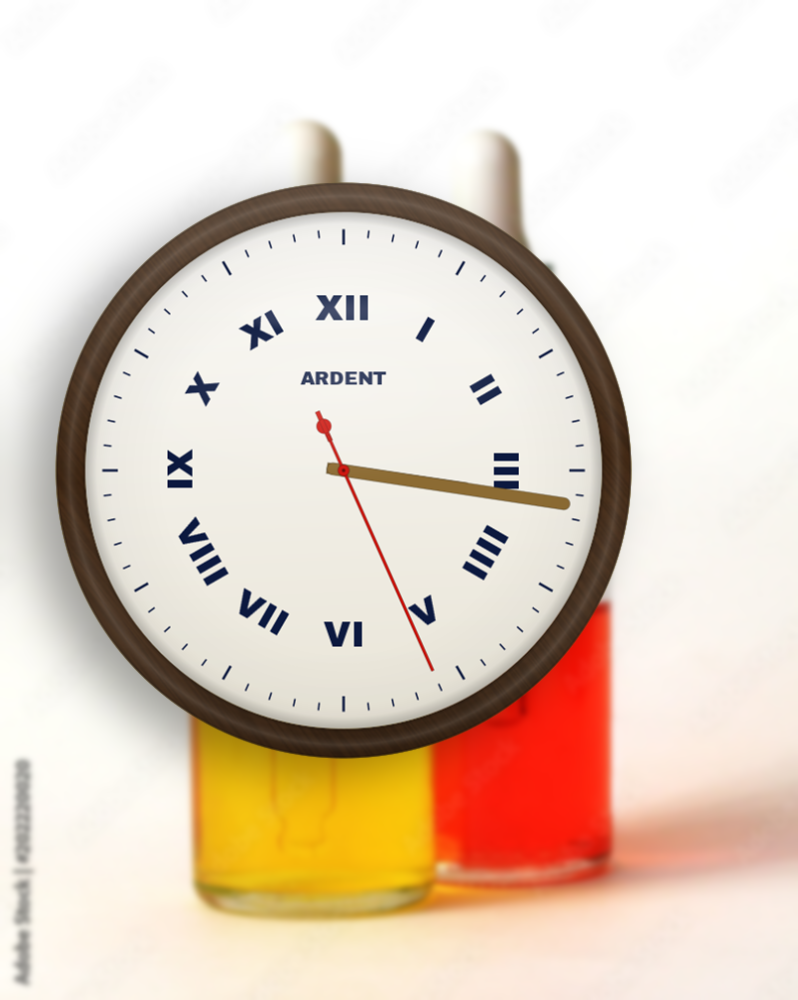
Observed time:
h=3 m=16 s=26
